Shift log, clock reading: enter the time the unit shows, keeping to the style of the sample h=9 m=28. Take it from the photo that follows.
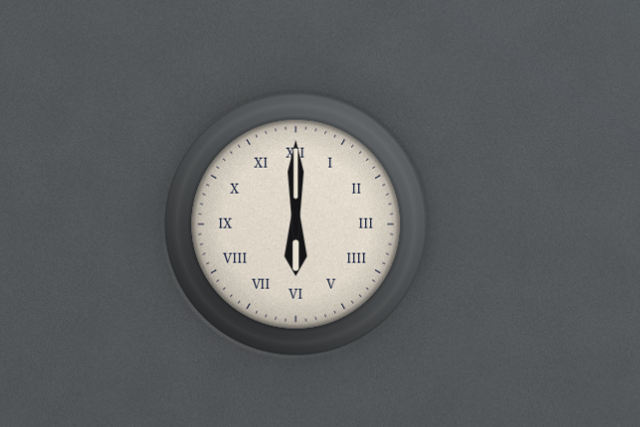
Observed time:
h=6 m=0
